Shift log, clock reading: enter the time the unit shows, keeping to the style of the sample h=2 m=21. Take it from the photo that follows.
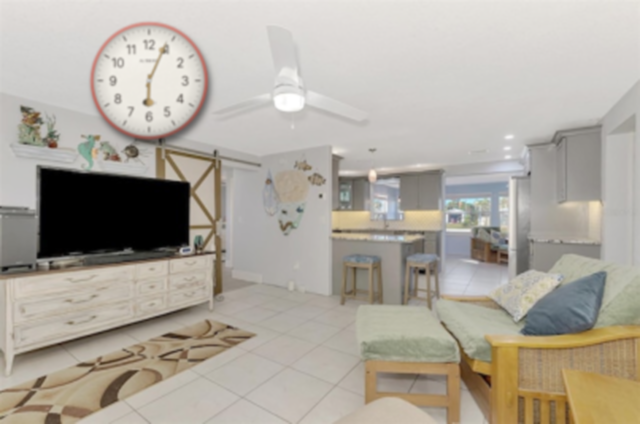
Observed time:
h=6 m=4
